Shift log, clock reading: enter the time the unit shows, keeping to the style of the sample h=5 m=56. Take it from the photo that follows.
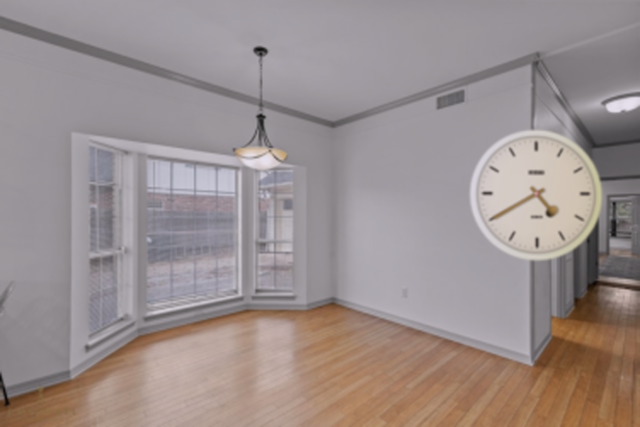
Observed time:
h=4 m=40
